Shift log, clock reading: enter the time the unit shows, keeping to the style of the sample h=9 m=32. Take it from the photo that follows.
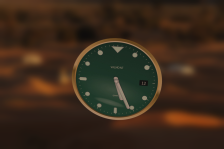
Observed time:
h=5 m=26
